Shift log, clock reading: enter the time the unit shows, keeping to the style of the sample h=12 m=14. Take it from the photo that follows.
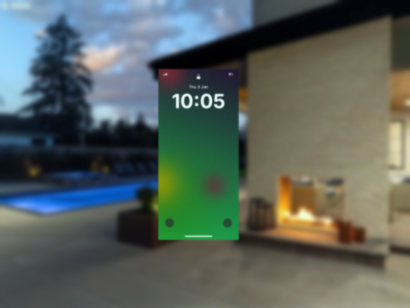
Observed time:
h=10 m=5
